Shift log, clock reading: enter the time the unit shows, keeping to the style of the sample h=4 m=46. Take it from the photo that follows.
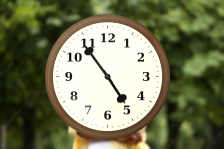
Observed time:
h=4 m=54
